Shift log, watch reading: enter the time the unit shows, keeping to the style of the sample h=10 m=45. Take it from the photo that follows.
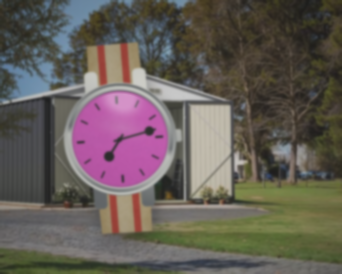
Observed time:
h=7 m=13
